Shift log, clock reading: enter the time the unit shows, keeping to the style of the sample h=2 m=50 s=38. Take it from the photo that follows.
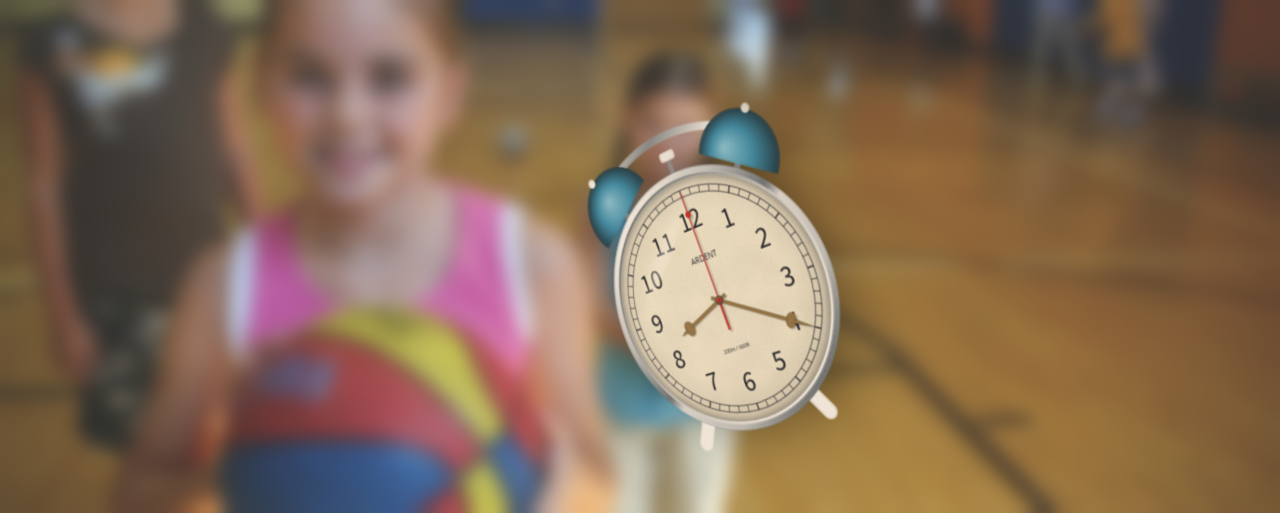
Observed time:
h=8 m=20 s=0
